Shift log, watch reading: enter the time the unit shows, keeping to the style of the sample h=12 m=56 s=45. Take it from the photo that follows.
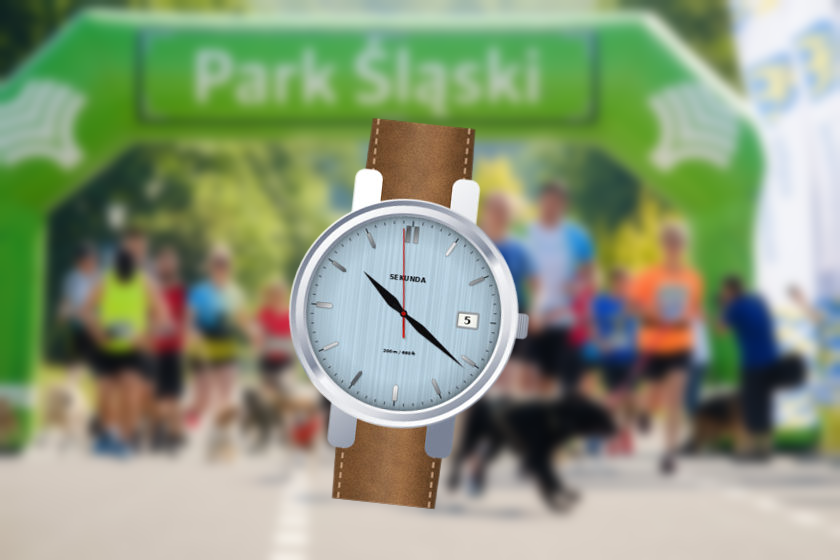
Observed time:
h=10 m=20 s=59
